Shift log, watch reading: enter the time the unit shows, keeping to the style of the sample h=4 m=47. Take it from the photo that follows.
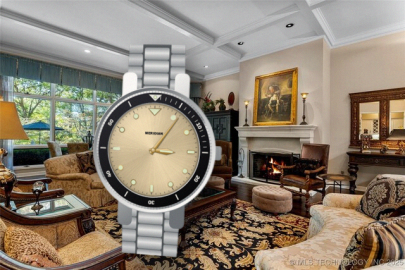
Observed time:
h=3 m=6
